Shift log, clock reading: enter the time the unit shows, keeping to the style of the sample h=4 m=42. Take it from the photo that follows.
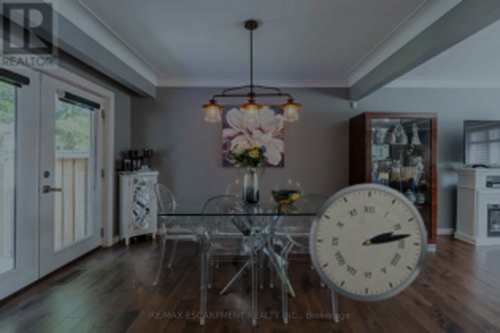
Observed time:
h=2 m=13
